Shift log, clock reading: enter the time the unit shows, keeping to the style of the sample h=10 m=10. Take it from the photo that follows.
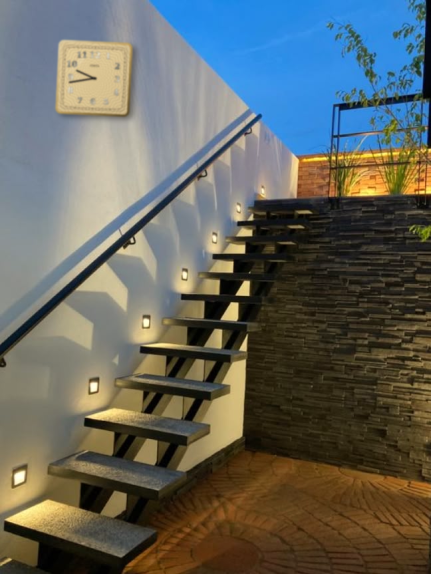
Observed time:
h=9 m=43
